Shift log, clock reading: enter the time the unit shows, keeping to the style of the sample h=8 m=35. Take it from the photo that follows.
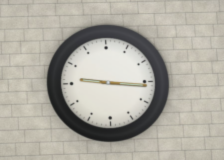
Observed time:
h=9 m=16
